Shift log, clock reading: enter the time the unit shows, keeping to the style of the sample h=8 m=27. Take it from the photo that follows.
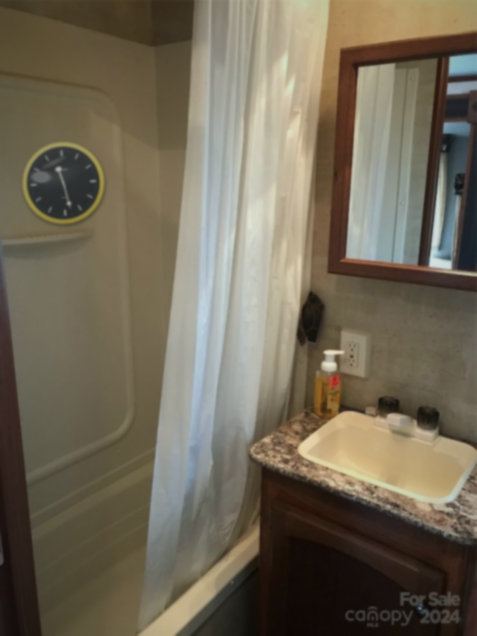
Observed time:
h=11 m=28
